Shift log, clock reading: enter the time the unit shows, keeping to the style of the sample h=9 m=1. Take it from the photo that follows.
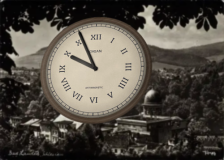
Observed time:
h=9 m=56
